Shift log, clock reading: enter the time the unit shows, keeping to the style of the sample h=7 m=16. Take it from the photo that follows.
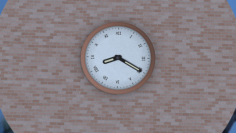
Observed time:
h=8 m=20
